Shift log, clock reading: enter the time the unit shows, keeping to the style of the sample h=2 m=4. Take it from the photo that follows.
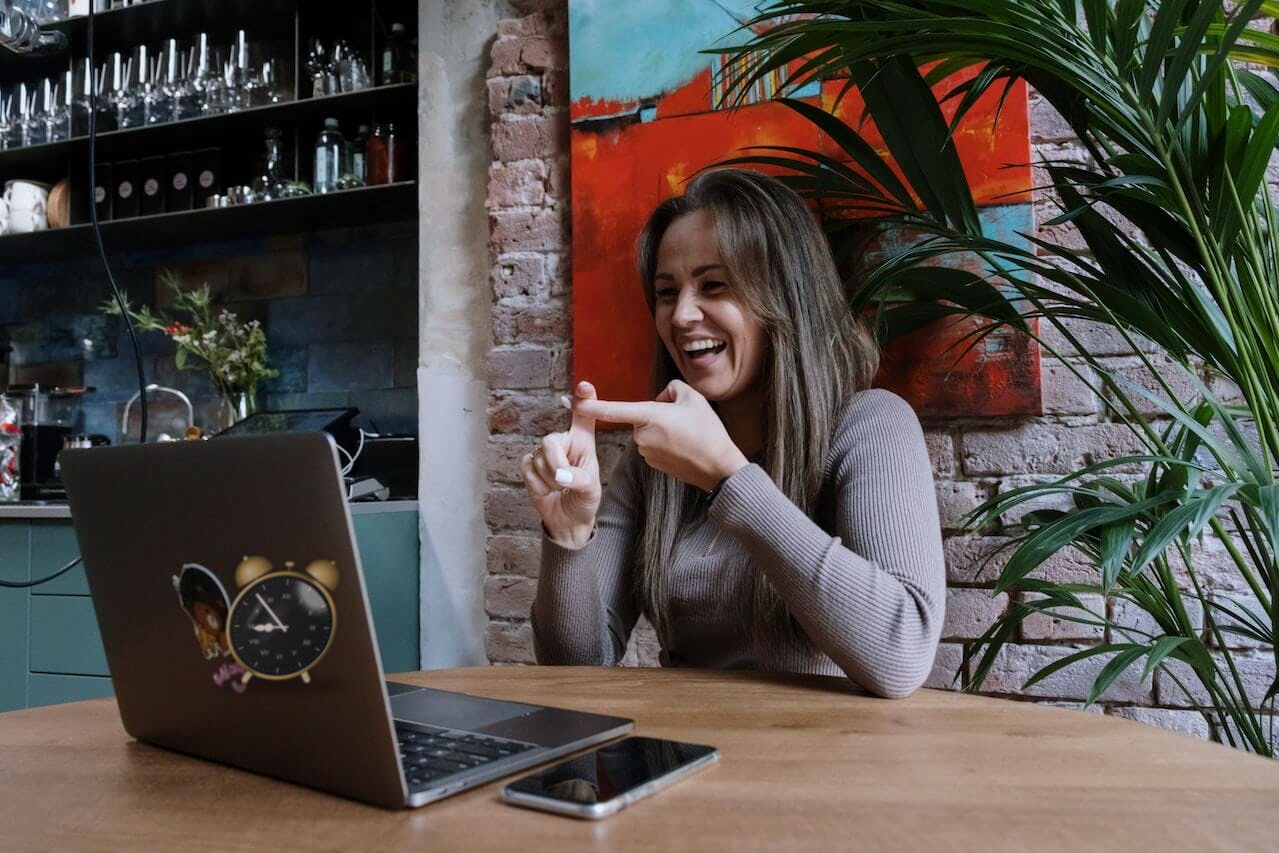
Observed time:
h=8 m=53
